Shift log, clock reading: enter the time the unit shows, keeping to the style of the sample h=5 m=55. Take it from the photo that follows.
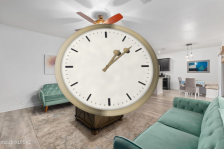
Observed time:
h=1 m=8
